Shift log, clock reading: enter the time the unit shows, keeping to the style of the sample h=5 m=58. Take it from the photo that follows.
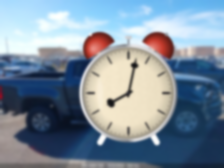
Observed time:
h=8 m=2
